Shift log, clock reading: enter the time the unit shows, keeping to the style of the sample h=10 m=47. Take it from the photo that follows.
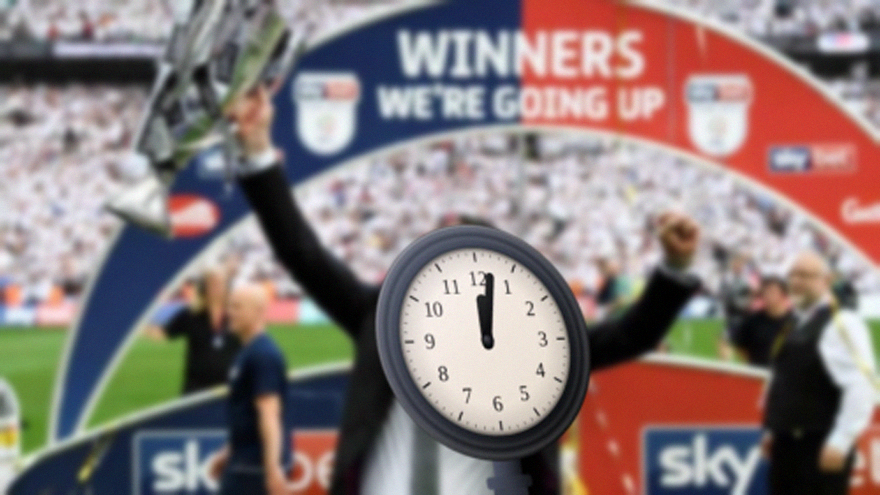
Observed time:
h=12 m=2
